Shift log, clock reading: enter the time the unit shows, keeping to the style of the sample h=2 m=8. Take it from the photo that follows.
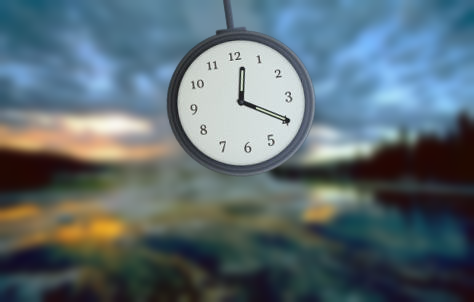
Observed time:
h=12 m=20
